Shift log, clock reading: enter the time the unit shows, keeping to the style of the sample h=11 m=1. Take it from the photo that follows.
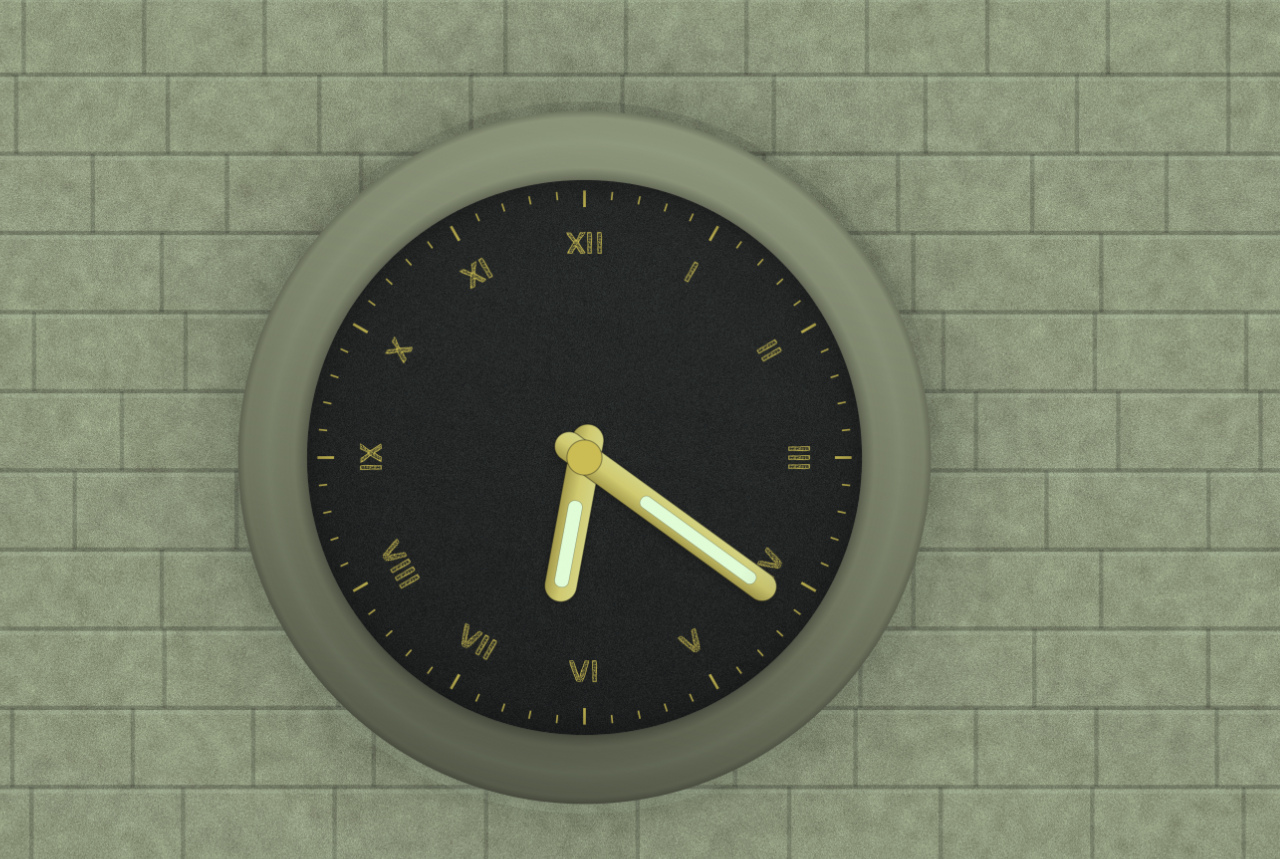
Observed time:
h=6 m=21
